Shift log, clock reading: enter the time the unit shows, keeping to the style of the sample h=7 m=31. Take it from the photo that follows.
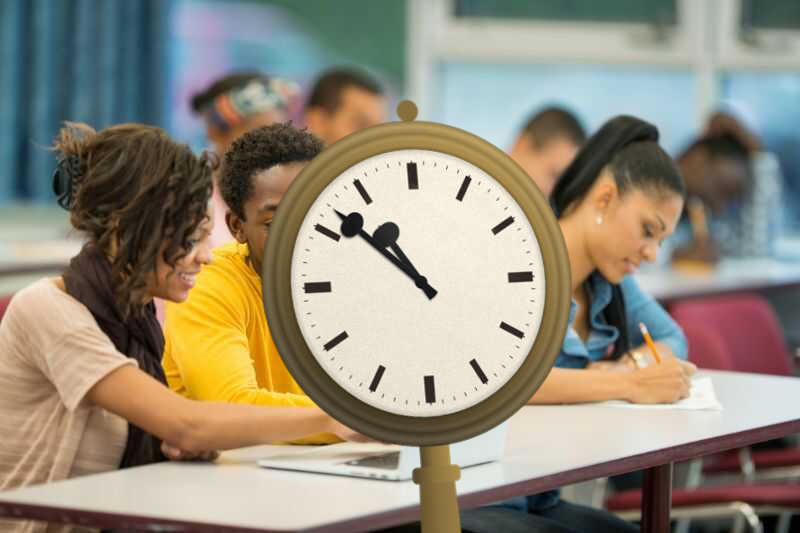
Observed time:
h=10 m=52
